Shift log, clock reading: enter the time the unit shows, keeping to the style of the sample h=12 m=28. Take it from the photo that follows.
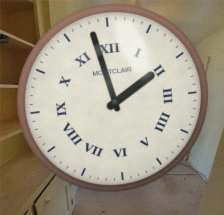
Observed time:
h=1 m=58
